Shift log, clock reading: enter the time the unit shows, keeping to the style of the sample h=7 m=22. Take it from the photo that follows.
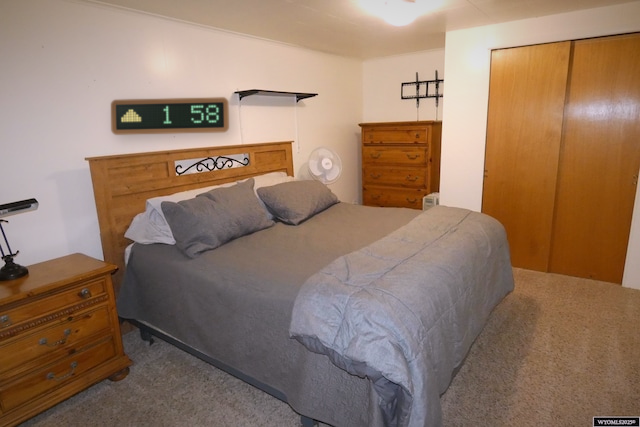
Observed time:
h=1 m=58
